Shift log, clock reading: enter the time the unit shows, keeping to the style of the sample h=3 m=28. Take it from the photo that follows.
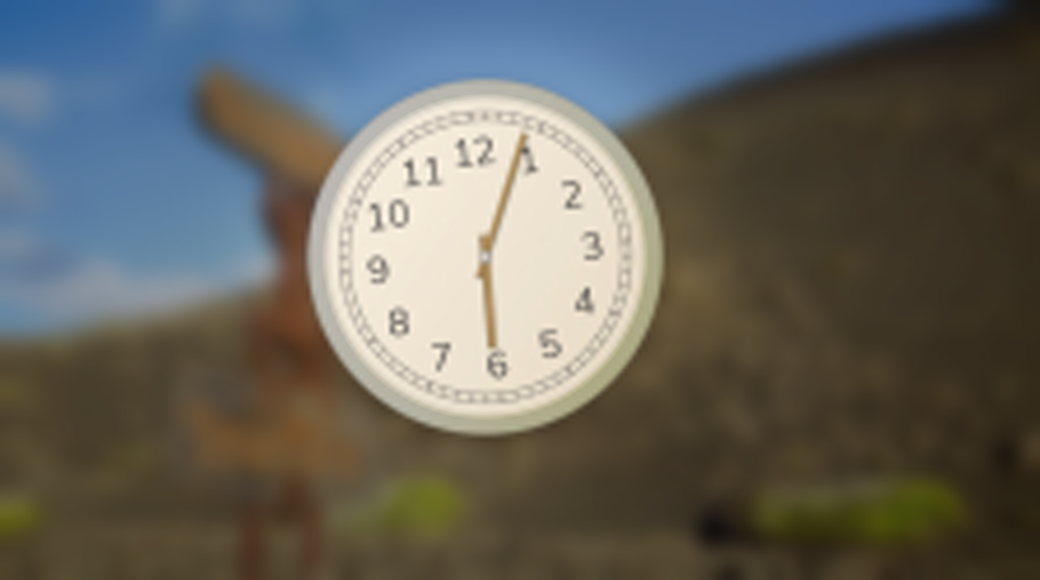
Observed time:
h=6 m=4
